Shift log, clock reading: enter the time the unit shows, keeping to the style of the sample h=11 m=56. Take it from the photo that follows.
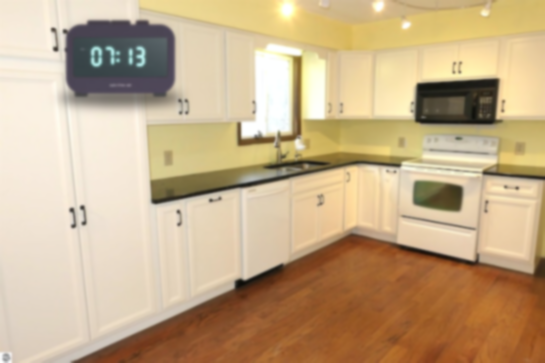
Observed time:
h=7 m=13
